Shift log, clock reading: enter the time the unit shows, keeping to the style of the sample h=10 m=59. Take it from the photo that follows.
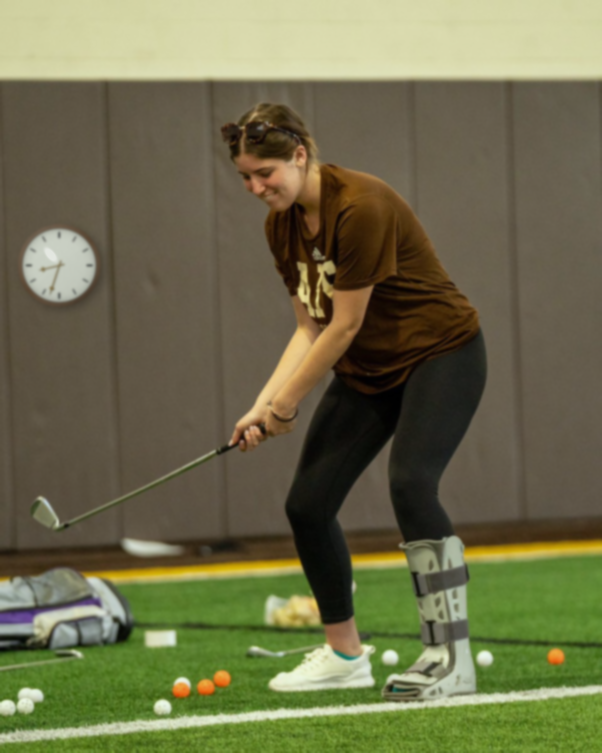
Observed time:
h=8 m=33
